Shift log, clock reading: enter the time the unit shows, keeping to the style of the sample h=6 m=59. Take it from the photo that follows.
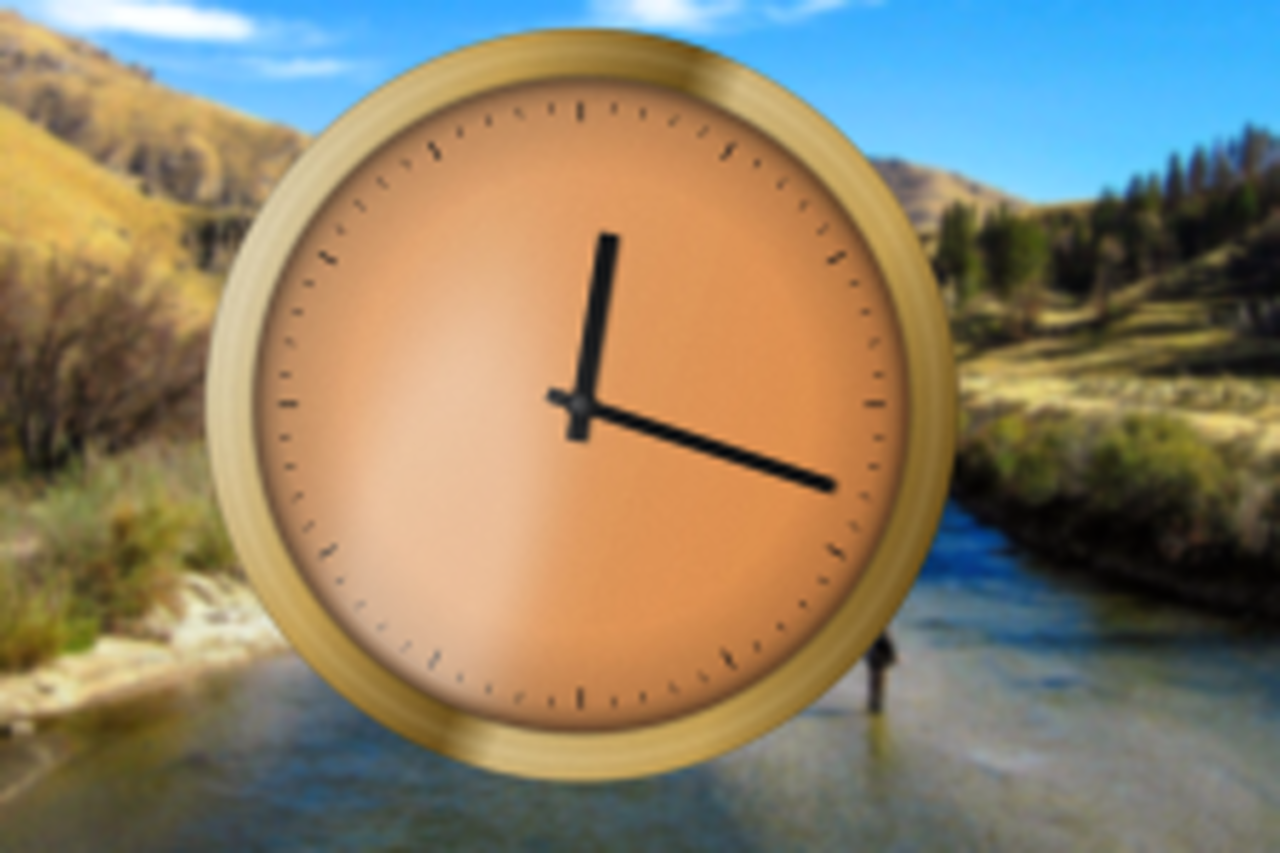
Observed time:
h=12 m=18
